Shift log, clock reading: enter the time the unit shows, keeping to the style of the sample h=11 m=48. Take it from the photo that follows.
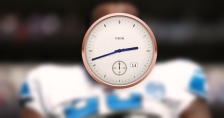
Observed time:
h=2 m=42
